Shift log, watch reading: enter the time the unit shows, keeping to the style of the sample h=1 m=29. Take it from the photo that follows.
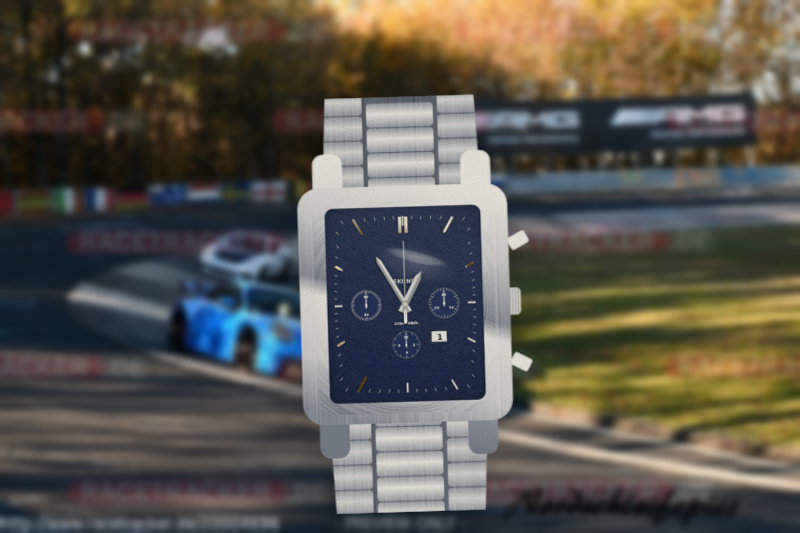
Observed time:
h=12 m=55
